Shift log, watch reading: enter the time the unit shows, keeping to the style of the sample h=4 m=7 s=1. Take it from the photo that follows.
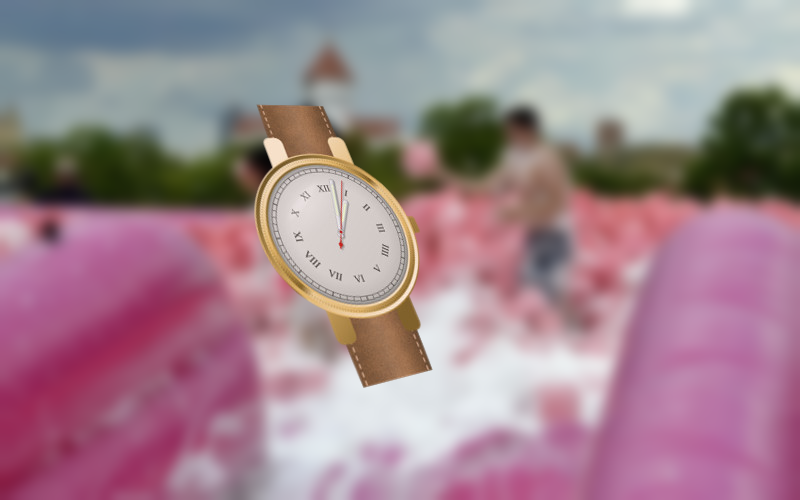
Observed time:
h=1 m=2 s=4
